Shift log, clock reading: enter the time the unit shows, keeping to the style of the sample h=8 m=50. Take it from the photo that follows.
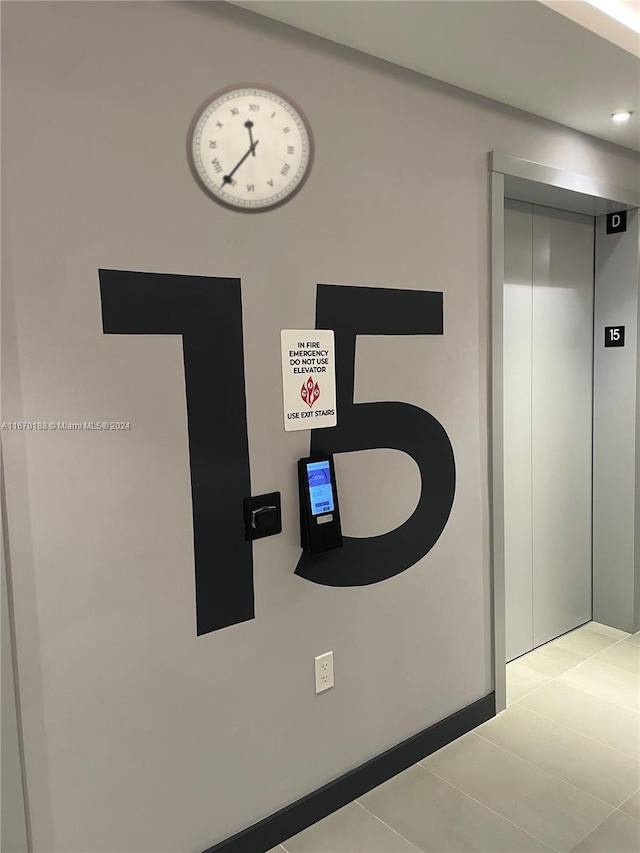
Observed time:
h=11 m=36
